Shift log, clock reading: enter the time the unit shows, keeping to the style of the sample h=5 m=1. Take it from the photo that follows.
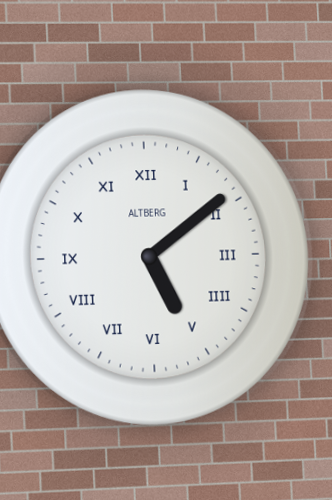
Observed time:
h=5 m=9
